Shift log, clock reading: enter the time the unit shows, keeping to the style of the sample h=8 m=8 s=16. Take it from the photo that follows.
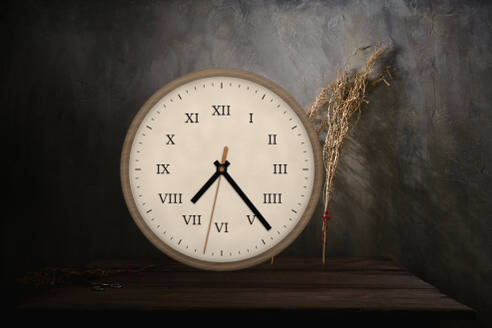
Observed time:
h=7 m=23 s=32
